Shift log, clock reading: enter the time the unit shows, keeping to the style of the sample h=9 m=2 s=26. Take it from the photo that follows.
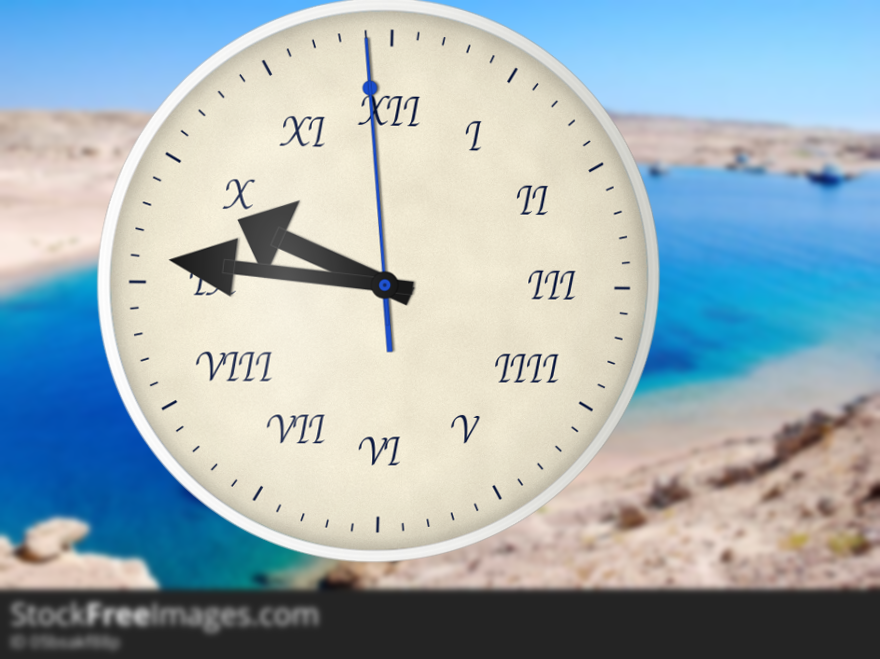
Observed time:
h=9 m=45 s=59
